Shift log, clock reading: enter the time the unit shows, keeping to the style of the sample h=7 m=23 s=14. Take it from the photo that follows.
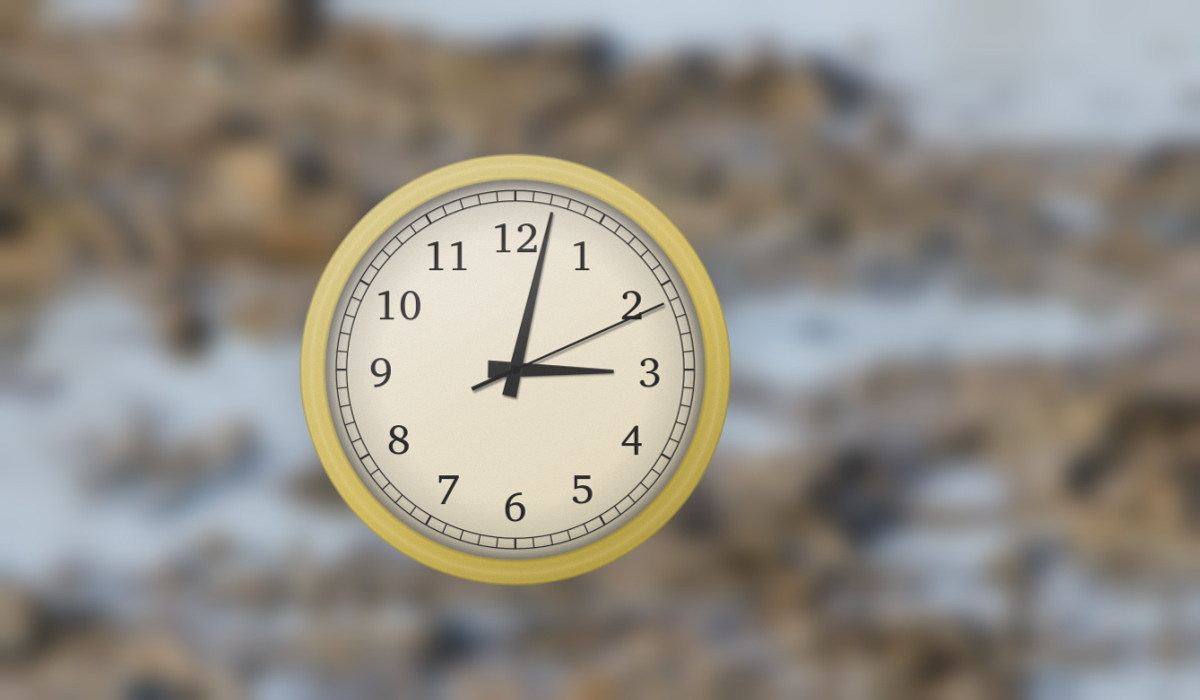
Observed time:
h=3 m=2 s=11
